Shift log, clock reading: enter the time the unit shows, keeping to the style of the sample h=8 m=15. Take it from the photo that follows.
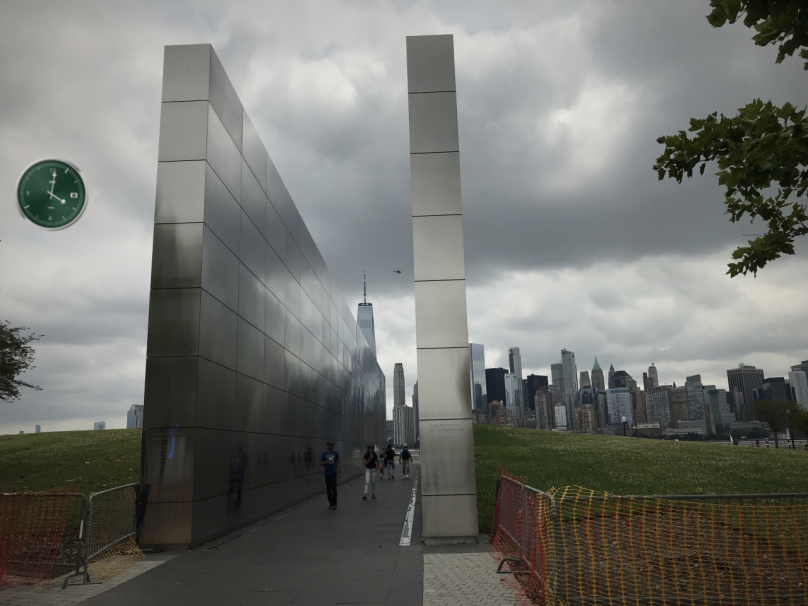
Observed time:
h=4 m=1
